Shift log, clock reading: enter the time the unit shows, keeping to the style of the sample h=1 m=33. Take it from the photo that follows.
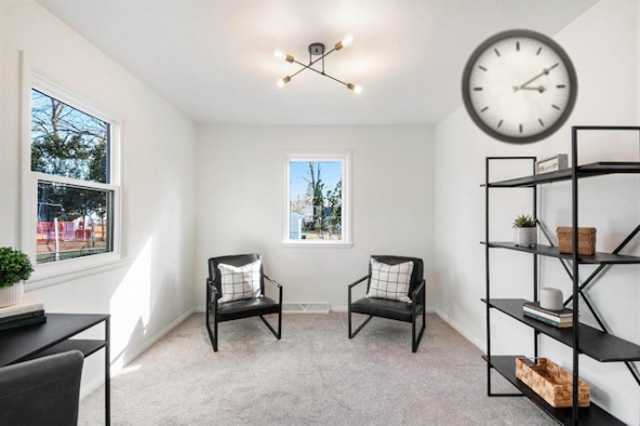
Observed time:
h=3 m=10
